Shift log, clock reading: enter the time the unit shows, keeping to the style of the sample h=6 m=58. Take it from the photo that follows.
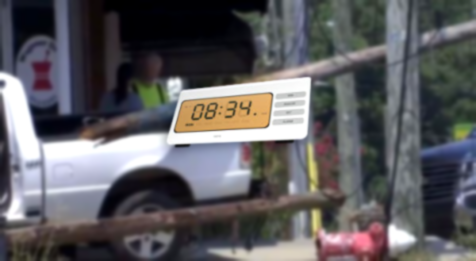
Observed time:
h=8 m=34
